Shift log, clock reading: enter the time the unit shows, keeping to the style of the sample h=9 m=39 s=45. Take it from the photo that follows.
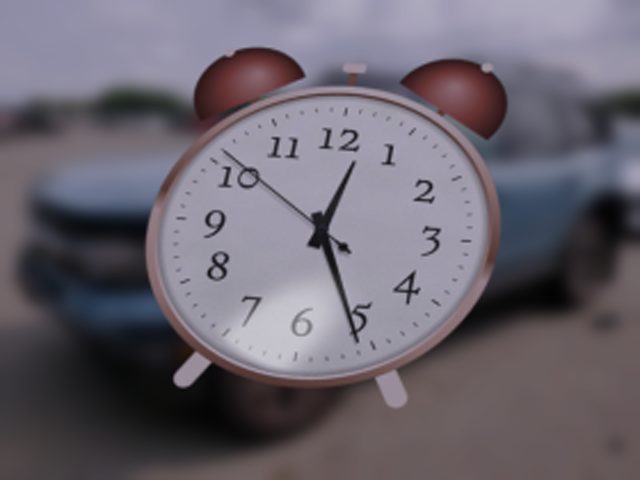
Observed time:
h=12 m=25 s=51
